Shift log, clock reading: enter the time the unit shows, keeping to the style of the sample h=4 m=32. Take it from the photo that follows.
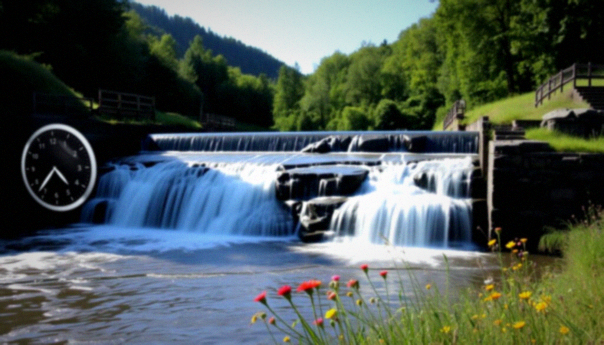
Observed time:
h=4 m=37
